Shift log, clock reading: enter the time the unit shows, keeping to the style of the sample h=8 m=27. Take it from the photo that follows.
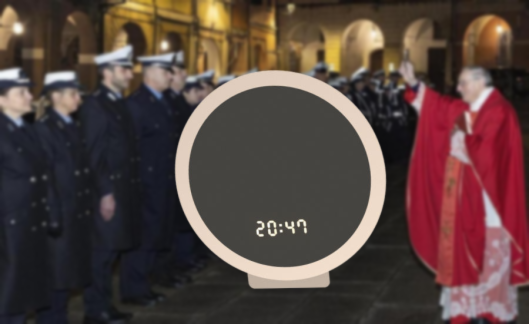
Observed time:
h=20 m=47
